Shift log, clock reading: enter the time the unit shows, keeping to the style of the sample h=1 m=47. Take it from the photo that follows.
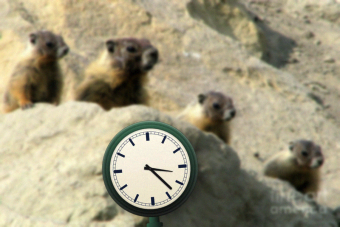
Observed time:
h=3 m=23
